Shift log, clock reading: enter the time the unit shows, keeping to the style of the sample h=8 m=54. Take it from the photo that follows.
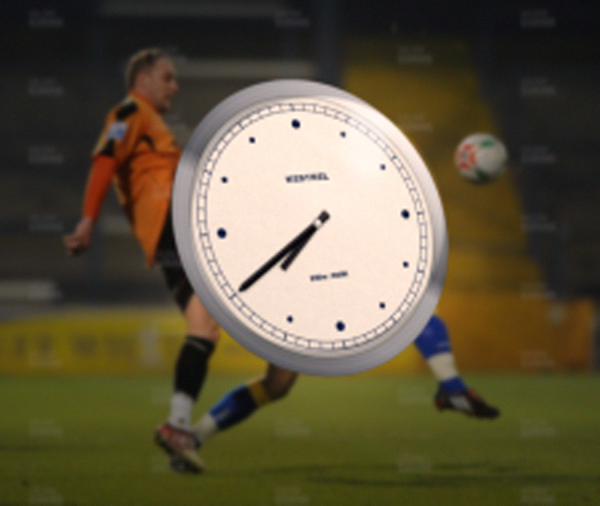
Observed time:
h=7 m=40
